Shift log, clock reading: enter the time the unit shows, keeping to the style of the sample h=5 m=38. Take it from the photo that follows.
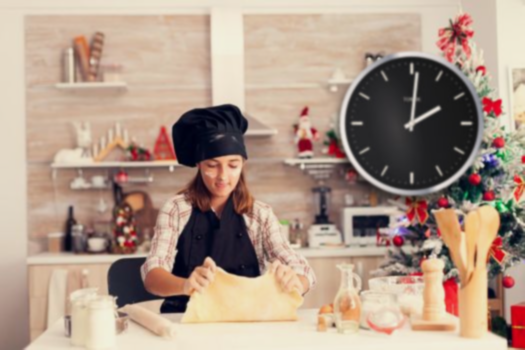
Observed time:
h=2 m=1
